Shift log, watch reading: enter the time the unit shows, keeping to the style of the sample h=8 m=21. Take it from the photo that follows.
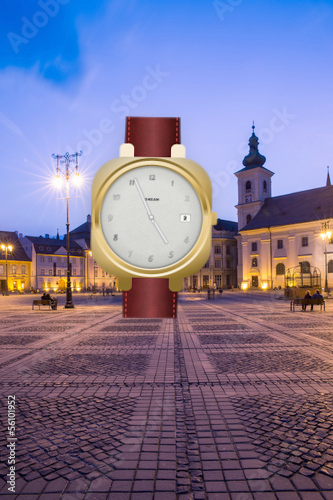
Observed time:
h=4 m=56
